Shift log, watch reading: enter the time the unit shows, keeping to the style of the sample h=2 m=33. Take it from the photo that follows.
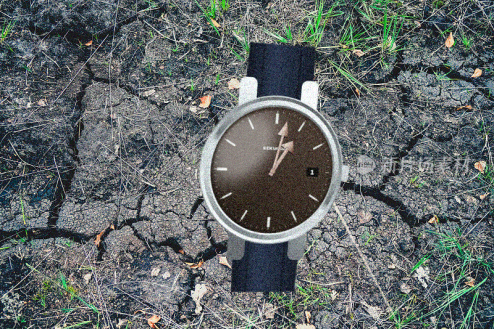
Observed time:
h=1 m=2
